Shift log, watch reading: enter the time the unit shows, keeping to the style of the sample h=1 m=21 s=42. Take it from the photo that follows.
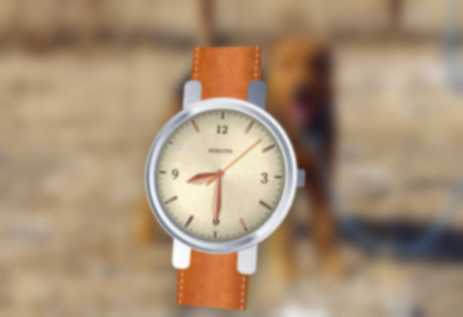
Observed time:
h=8 m=30 s=8
